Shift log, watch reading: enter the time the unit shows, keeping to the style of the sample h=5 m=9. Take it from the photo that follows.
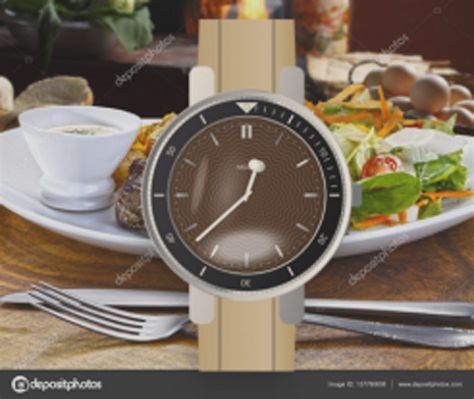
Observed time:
h=12 m=38
